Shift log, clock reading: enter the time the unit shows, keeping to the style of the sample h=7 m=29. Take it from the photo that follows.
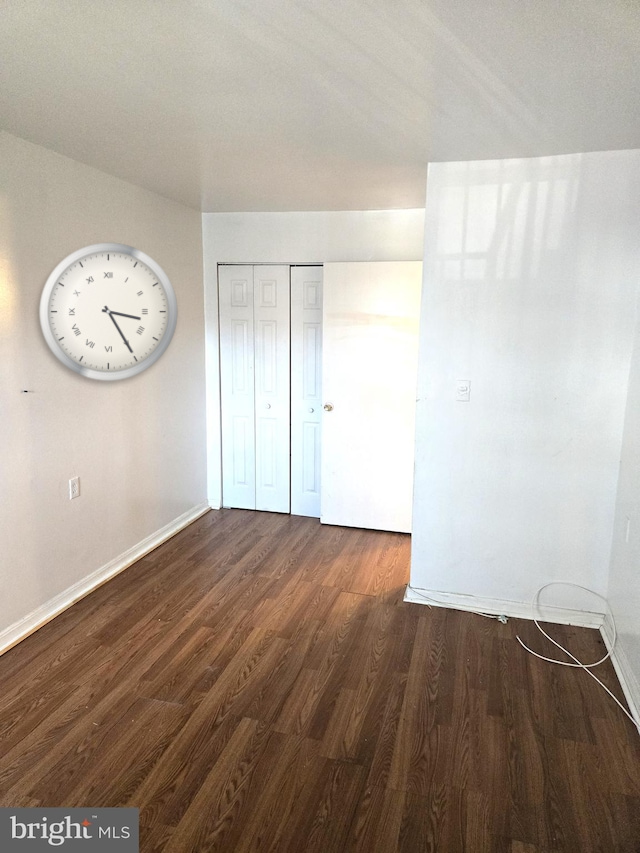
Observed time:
h=3 m=25
